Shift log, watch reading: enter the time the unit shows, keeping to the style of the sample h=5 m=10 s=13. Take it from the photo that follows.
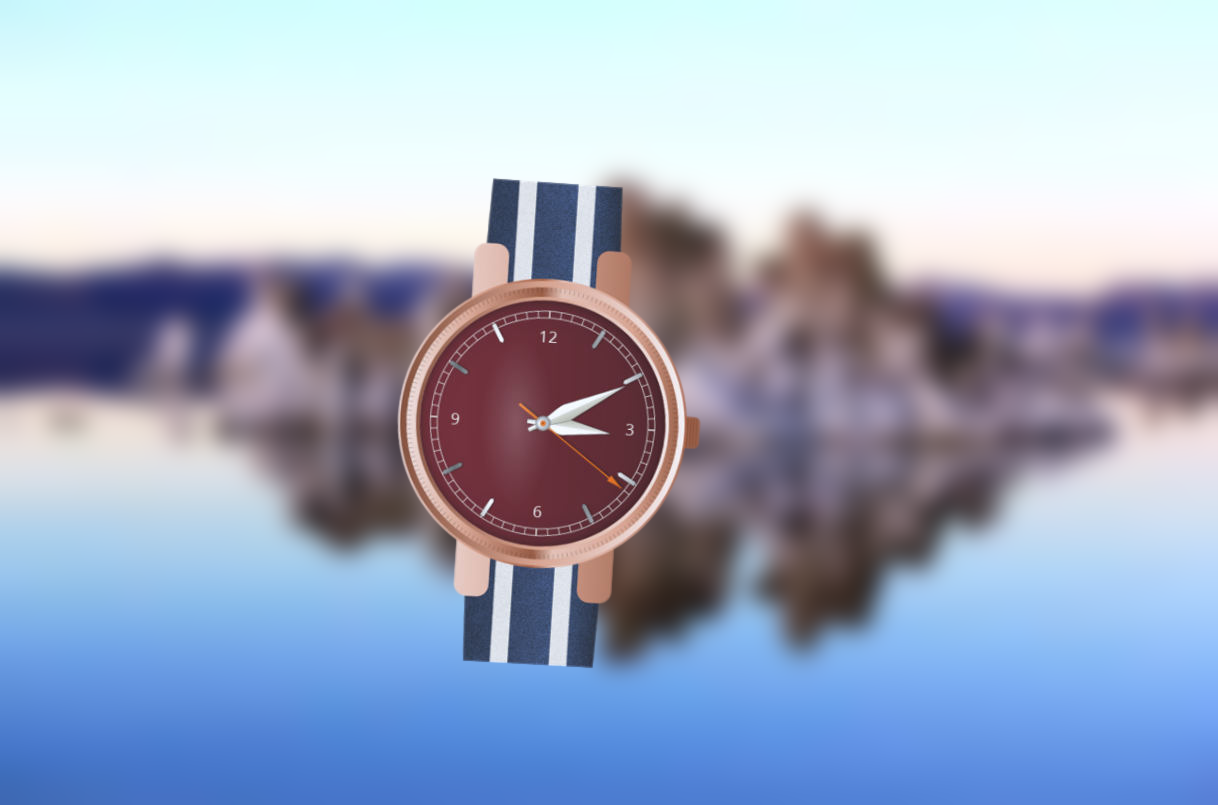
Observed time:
h=3 m=10 s=21
